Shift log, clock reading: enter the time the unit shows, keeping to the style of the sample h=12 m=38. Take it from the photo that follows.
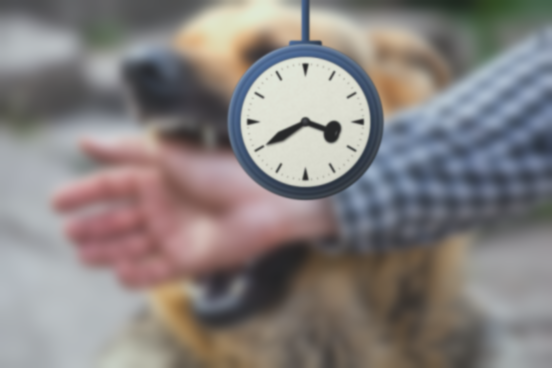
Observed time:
h=3 m=40
